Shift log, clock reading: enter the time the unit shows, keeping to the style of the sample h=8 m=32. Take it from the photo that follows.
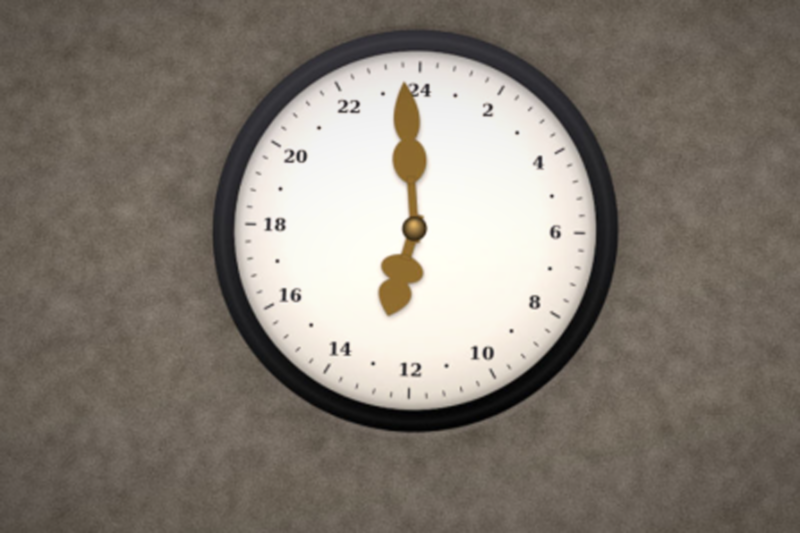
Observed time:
h=12 m=59
